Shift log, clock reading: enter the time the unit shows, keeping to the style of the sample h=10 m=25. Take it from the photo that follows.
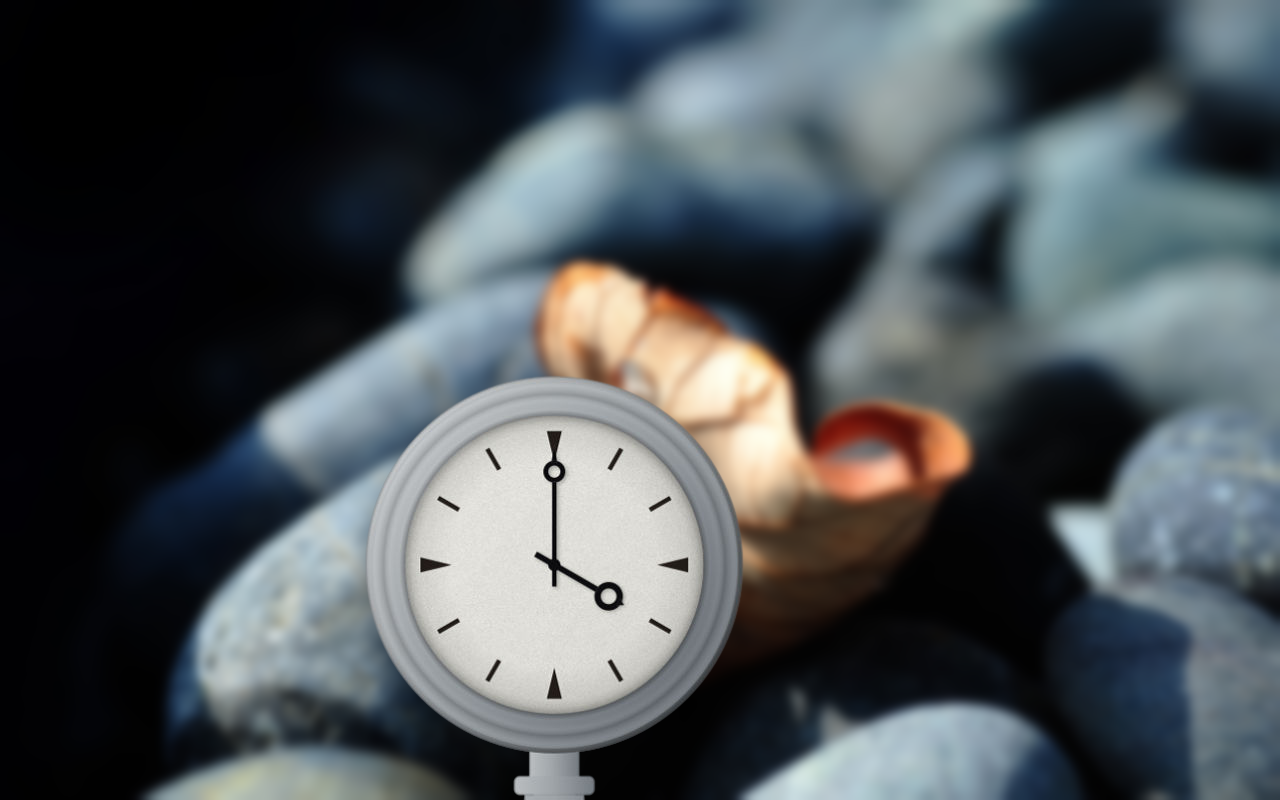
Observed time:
h=4 m=0
